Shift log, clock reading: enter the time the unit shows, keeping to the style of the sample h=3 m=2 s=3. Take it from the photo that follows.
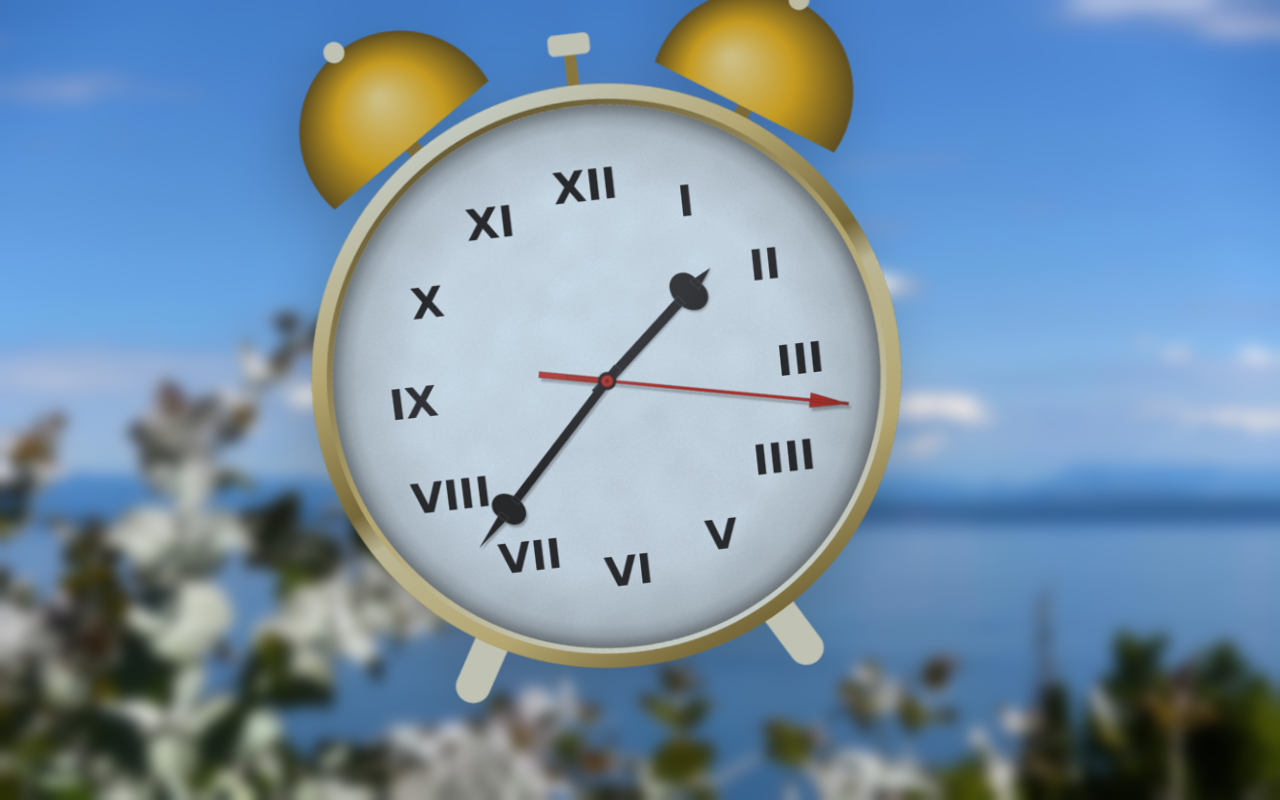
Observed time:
h=1 m=37 s=17
